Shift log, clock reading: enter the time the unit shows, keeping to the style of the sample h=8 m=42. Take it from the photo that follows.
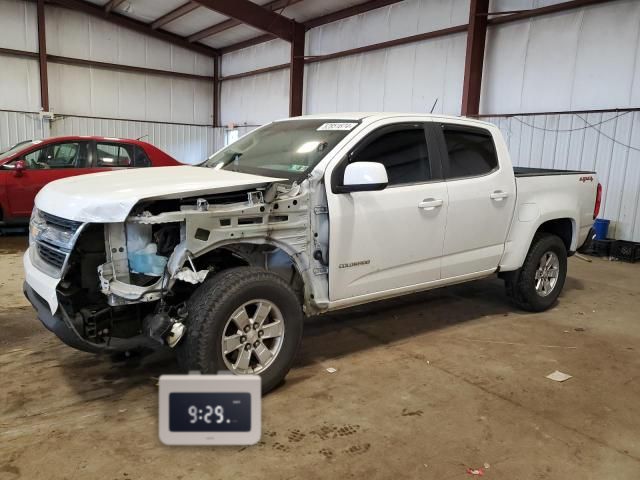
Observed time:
h=9 m=29
